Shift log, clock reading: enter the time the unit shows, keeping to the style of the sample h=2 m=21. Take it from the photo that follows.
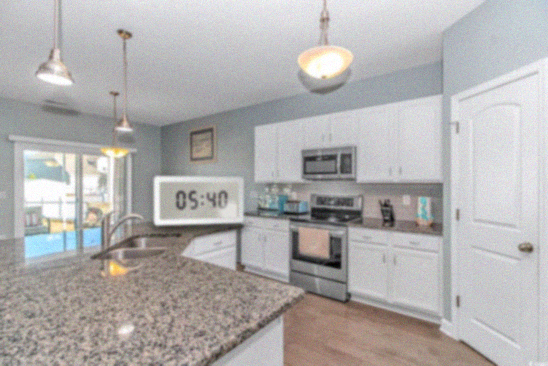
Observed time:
h=5 m=40
